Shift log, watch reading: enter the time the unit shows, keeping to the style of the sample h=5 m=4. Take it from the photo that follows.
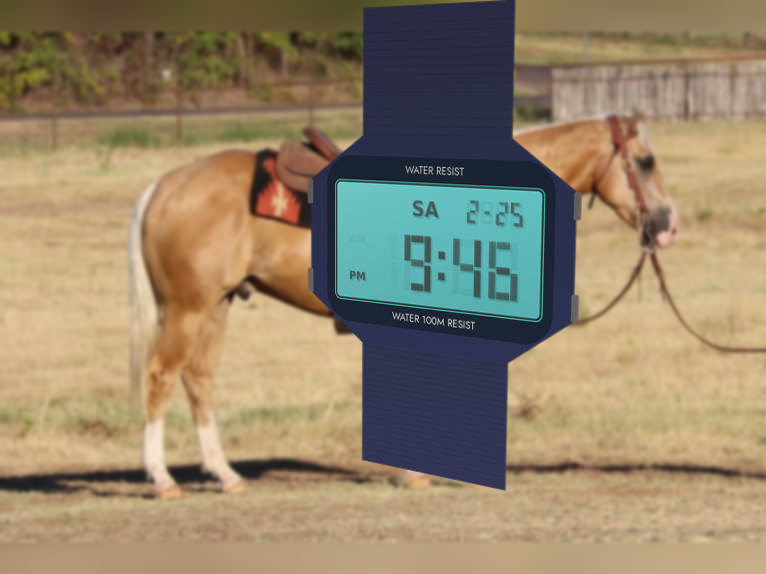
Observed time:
h=9 m=46
